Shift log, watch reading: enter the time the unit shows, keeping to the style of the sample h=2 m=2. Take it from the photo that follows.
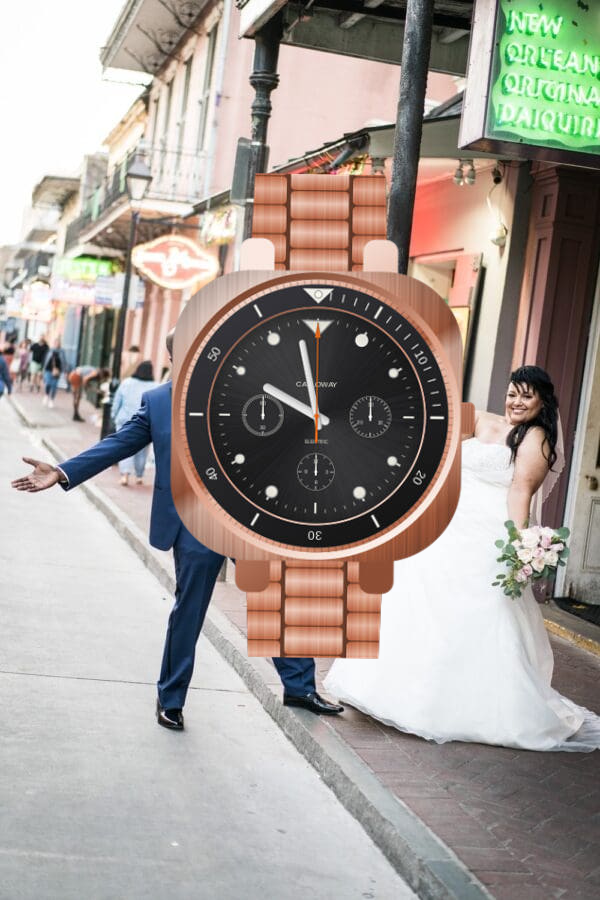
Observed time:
h=9 m=58
